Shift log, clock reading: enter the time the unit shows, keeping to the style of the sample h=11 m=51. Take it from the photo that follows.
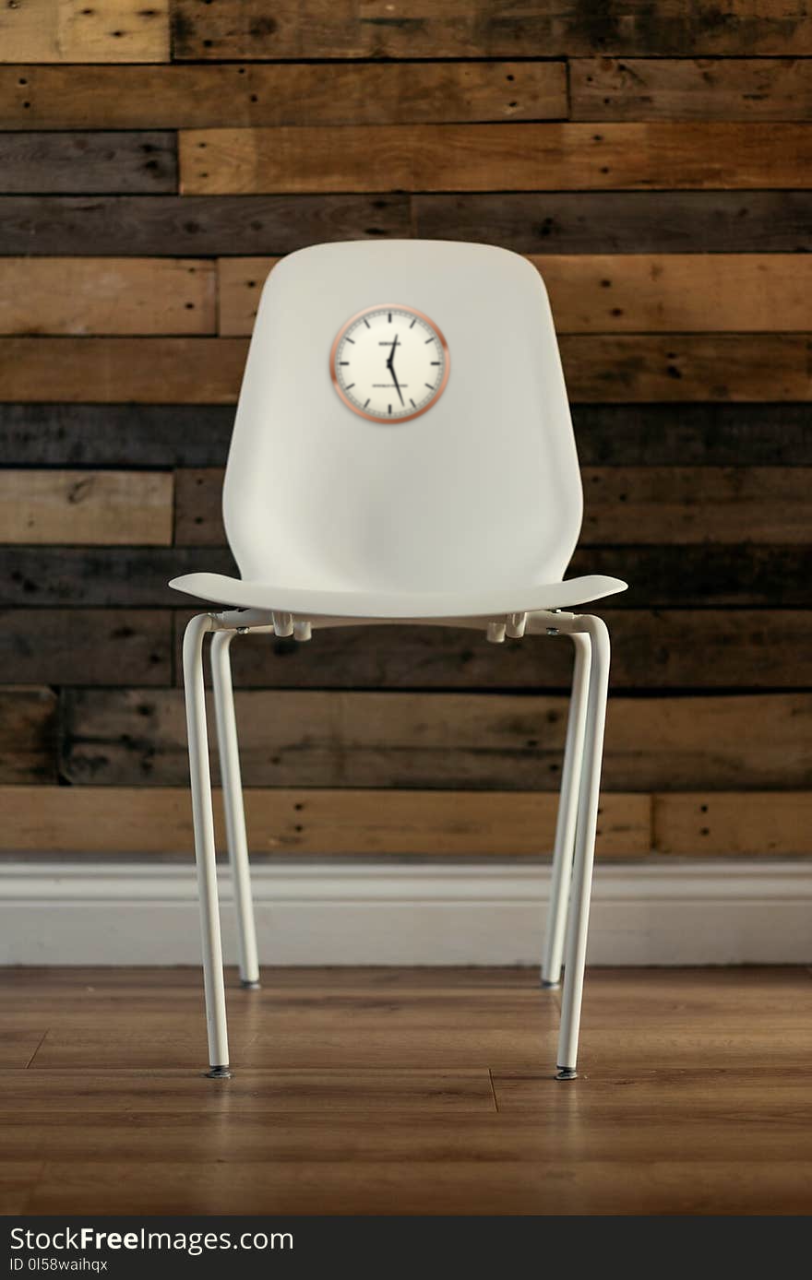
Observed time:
h=12 m=27
